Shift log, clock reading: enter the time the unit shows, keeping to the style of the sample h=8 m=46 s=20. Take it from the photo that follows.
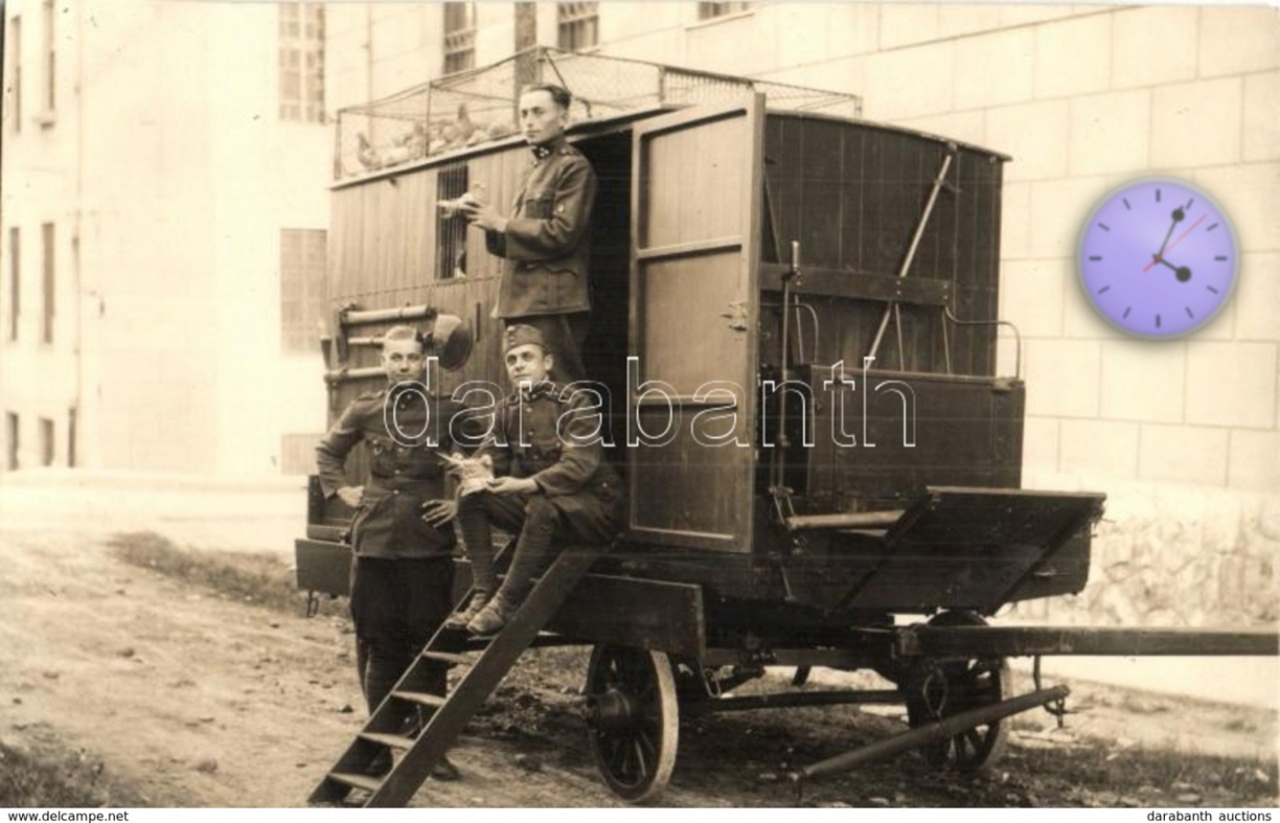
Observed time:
h=4 m=4 s=8
